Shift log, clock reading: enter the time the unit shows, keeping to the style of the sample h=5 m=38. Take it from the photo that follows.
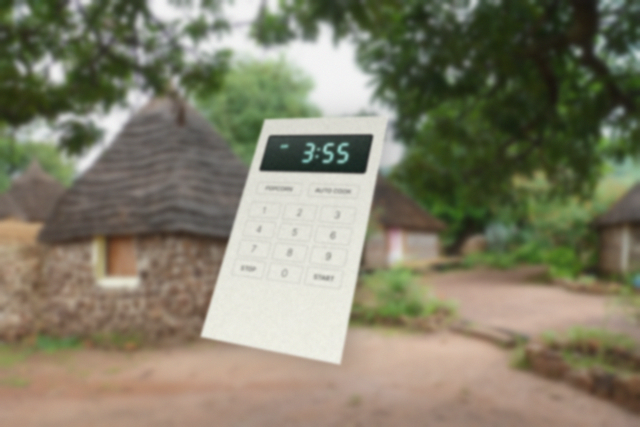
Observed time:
h=3 m=55
